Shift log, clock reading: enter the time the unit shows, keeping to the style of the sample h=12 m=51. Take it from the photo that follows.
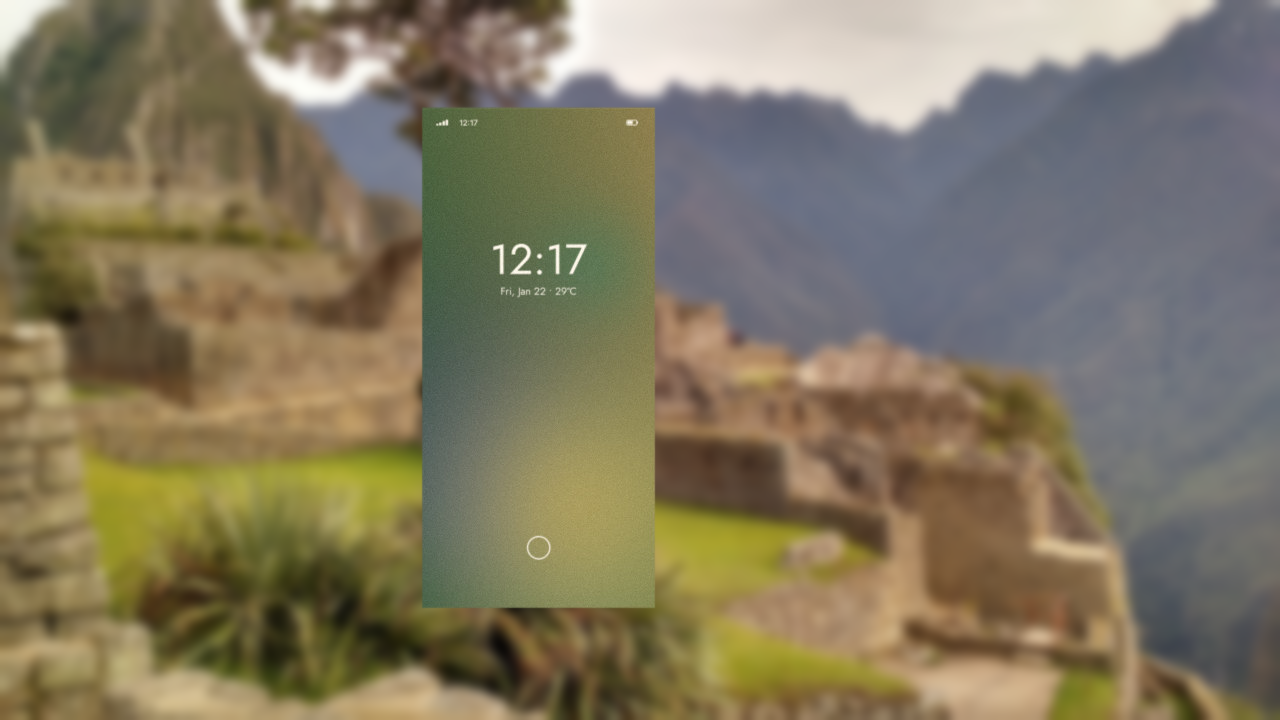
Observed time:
h=12 m=17
